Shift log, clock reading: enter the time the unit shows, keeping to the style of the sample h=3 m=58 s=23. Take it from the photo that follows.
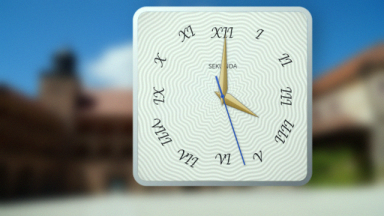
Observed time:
h=4 m=0 s=27
